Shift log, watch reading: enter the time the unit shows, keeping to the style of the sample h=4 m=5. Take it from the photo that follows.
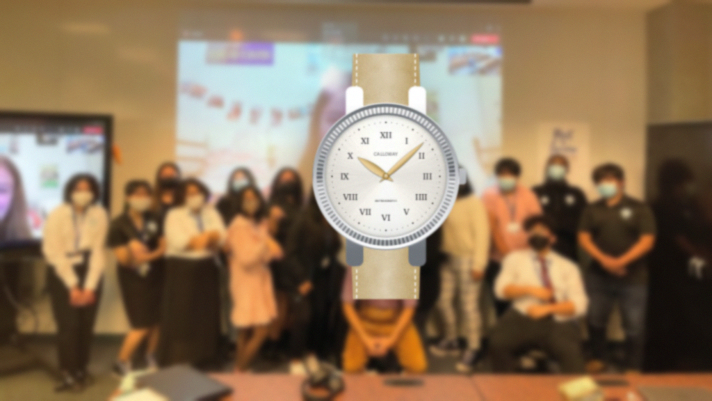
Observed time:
h=10 m=8
